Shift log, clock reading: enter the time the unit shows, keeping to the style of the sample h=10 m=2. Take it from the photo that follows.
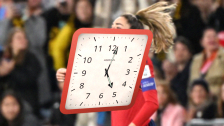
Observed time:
h=5 m=2
